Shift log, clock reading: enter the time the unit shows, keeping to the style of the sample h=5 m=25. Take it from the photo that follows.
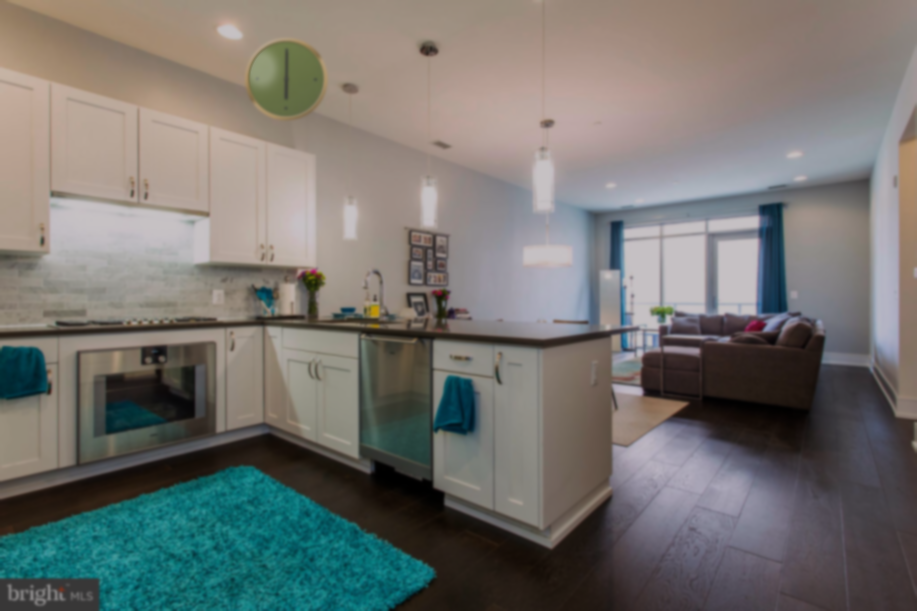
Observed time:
h=6 m=0
